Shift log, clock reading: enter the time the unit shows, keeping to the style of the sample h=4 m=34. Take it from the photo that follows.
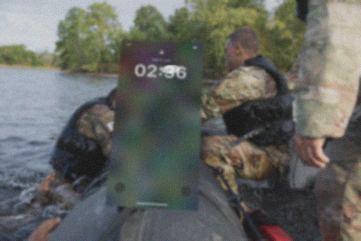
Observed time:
h=2 m=36
